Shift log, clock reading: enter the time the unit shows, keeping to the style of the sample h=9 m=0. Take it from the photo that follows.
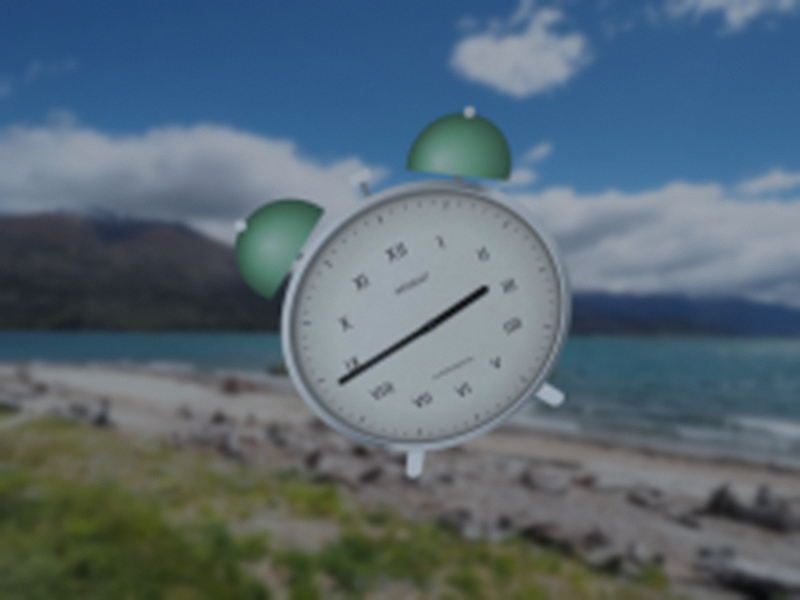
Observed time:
h=2 m=44
